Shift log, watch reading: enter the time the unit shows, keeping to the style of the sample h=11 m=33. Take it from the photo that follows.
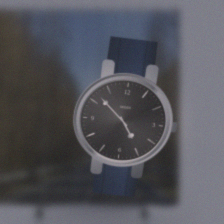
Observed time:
h=4 m=52
